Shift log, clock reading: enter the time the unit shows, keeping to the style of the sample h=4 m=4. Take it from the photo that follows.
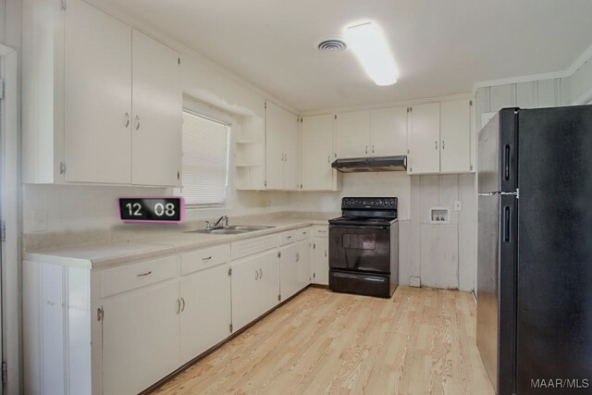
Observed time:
h=12 m=8
